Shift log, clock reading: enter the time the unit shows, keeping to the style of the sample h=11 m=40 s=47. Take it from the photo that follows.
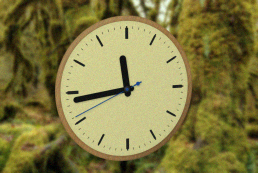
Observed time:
h=11 m=43 s=41
